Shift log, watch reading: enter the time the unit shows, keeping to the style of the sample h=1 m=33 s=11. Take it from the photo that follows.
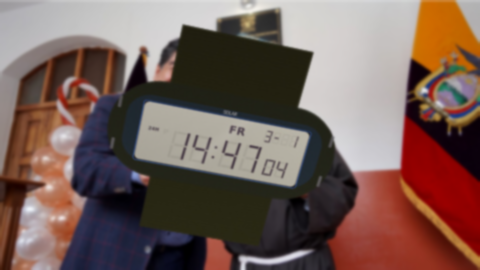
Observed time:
h=14 m=47 s=4
